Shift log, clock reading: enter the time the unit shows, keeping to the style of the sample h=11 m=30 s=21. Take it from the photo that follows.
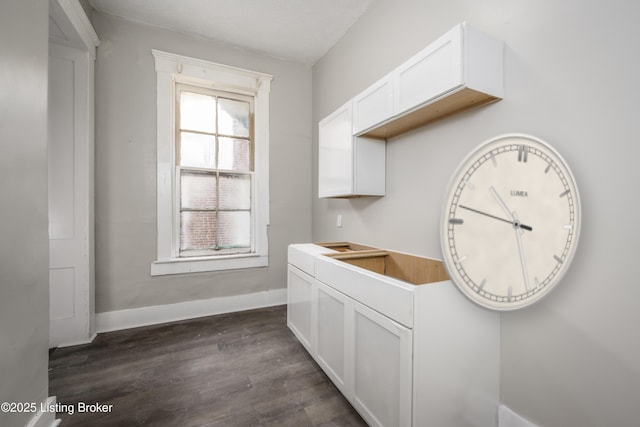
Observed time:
h=10 m=26 s=47
